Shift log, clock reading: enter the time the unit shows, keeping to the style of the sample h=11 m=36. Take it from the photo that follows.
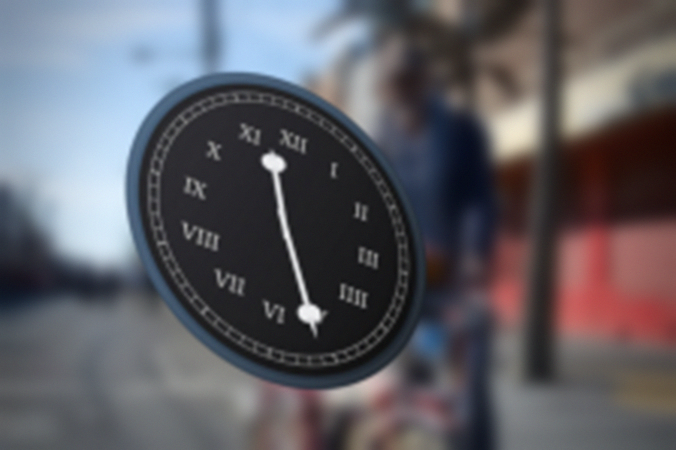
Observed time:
h=11 m=26
